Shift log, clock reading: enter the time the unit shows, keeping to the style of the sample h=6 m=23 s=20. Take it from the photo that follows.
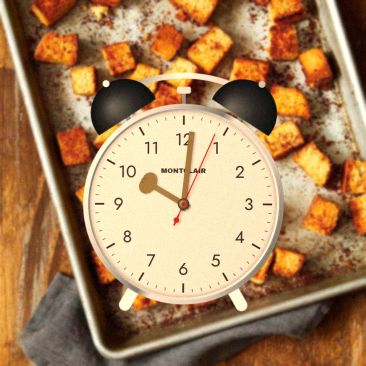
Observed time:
h=10 m=1 s=4
